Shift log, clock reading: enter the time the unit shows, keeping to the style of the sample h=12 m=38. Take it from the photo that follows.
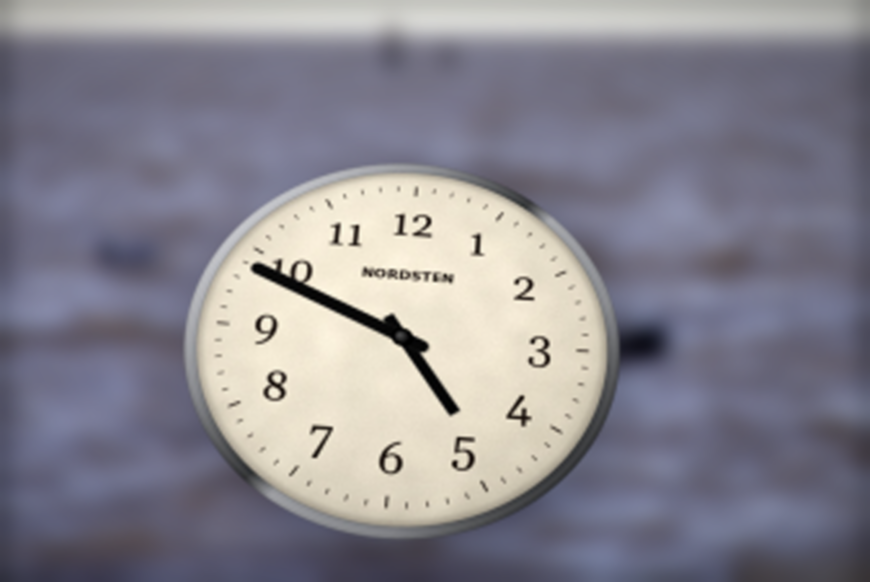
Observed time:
h=4 m=49
